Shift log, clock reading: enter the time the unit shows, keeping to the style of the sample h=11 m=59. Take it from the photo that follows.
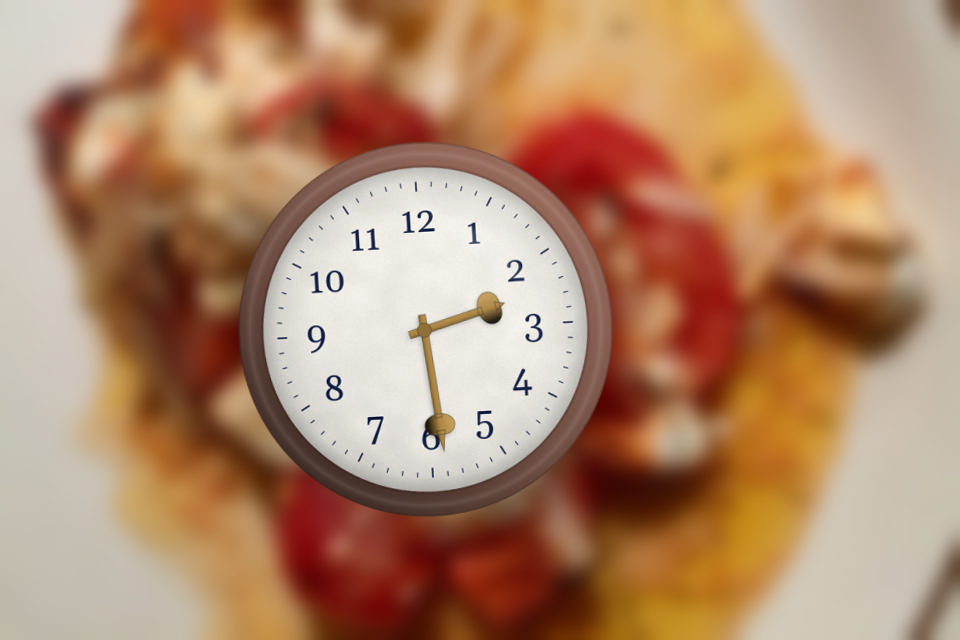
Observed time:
h=2 m=29
